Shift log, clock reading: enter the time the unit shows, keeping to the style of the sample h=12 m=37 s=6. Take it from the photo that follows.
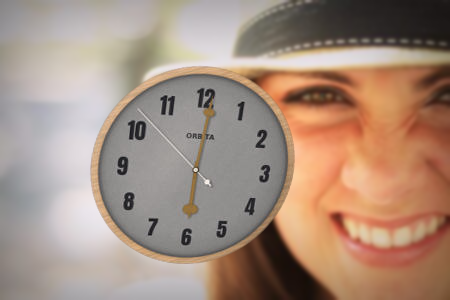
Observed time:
h=6 m=0 s=52
